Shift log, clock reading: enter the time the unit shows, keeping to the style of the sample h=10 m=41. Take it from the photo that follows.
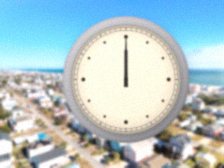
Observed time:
h=12 m=0
